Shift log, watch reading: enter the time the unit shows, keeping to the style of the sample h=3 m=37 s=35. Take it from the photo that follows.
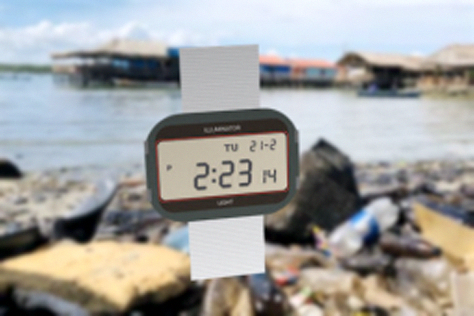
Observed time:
h=2 m=23 s=14
